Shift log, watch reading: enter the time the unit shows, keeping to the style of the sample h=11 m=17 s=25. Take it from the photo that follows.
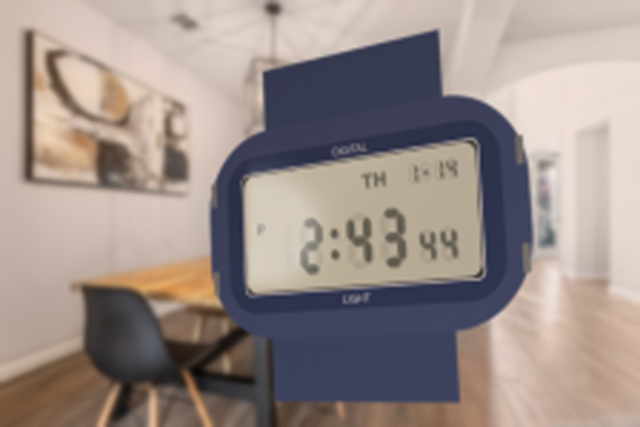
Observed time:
h=2 m=43 s=44
